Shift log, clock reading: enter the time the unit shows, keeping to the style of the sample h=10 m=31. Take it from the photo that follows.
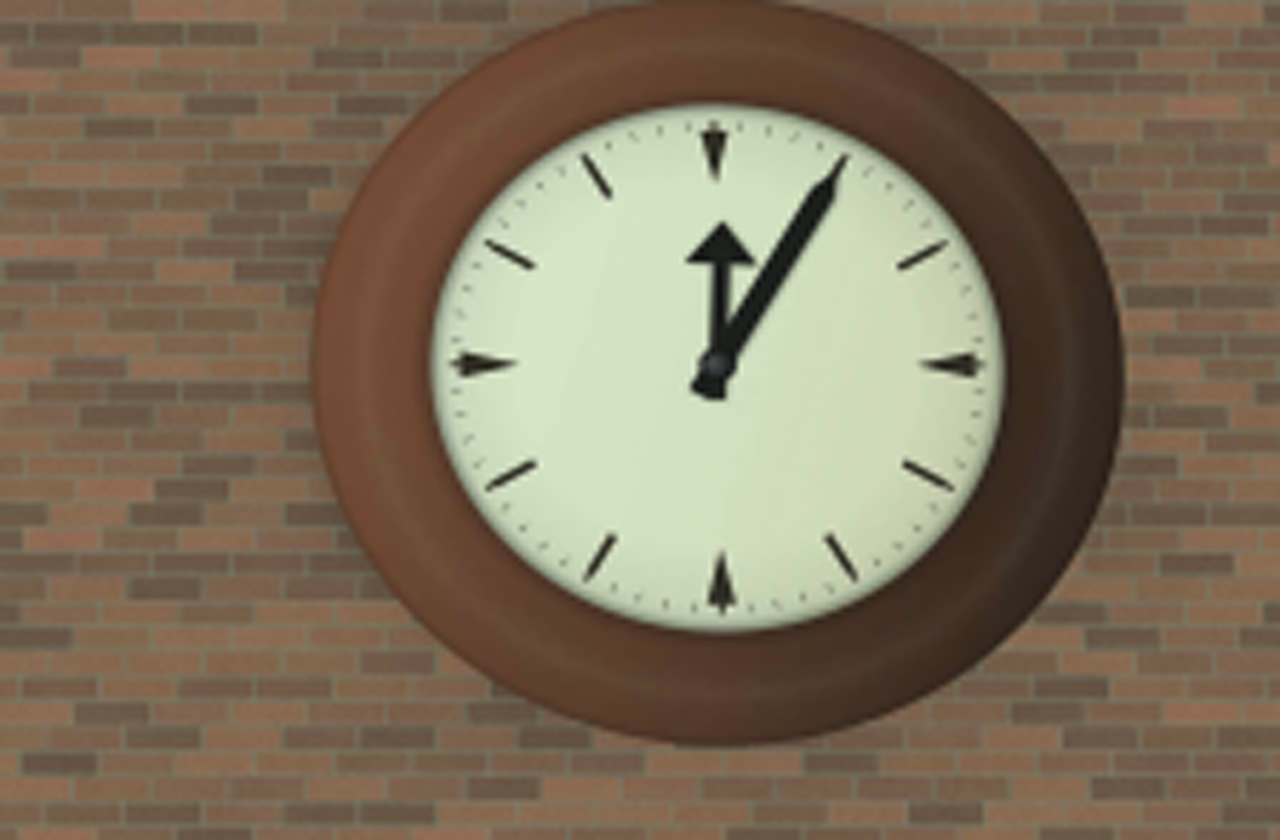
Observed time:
h=12 m=5
